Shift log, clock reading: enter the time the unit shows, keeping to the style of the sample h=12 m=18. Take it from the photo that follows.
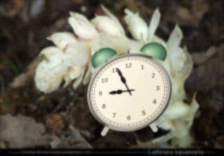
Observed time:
h=8 m=56
